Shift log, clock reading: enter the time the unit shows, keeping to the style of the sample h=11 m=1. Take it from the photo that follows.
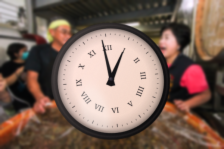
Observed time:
h=12 m=59
